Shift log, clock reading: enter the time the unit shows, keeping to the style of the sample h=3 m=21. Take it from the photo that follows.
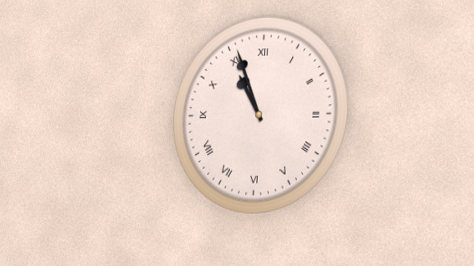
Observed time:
h=10 m=56
